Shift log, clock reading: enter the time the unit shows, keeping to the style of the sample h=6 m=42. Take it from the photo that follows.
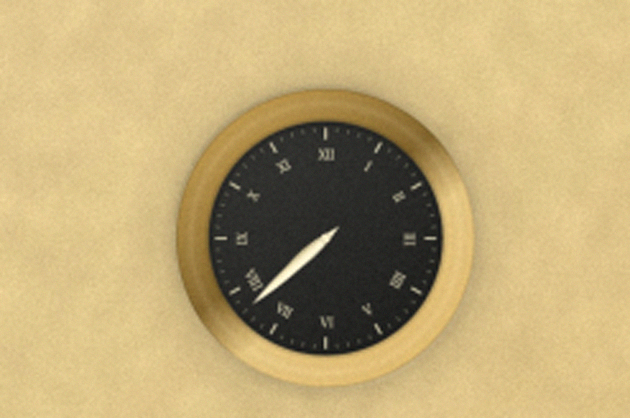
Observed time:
h=7 m=38
